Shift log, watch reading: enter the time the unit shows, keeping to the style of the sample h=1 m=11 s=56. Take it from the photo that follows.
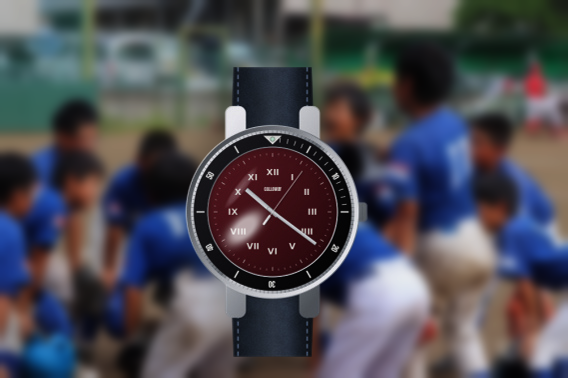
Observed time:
h=10 m=21 s=6
